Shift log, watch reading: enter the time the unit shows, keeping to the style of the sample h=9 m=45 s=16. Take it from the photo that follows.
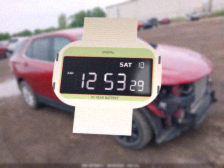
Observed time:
h=12 m=53 s=29
